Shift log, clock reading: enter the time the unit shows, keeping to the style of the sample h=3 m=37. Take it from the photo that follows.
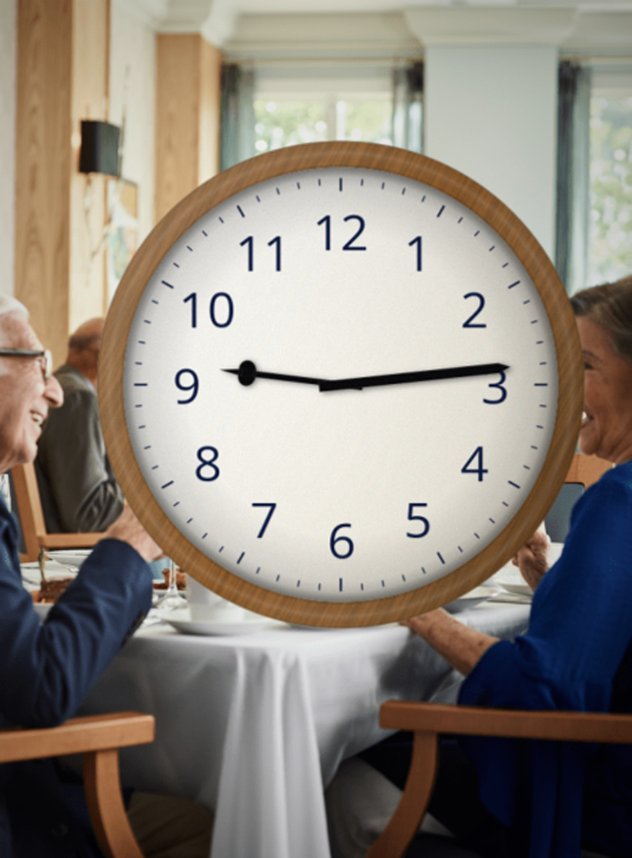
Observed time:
h=9 m=14
